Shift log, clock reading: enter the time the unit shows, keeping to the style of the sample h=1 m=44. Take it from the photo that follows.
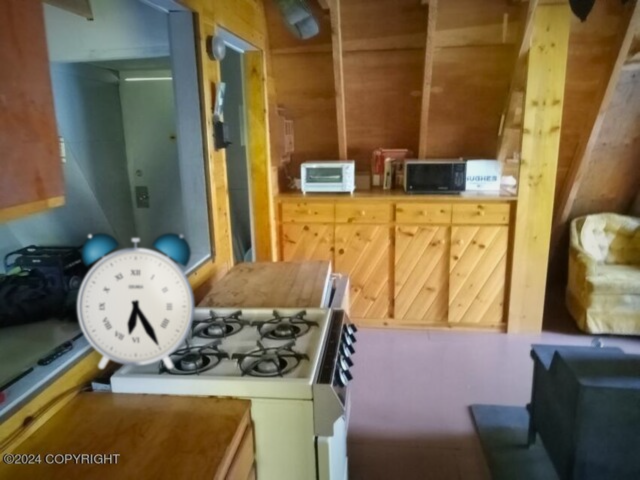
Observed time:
h=6 m=25
